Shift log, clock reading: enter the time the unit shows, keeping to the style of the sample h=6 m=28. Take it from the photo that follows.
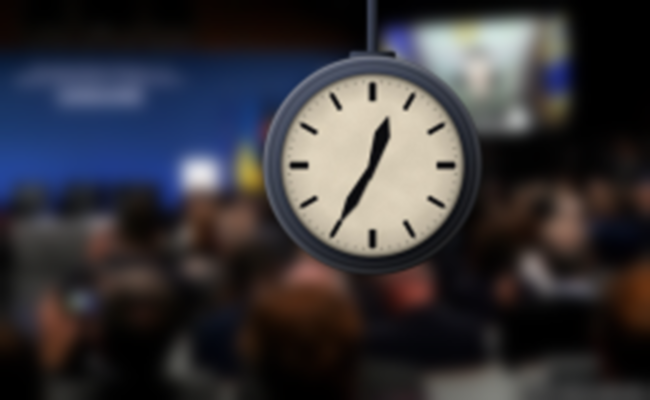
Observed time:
h=12 m=35
